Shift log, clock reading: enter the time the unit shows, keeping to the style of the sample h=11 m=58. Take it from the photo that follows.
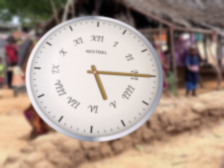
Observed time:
h=5 m=15
